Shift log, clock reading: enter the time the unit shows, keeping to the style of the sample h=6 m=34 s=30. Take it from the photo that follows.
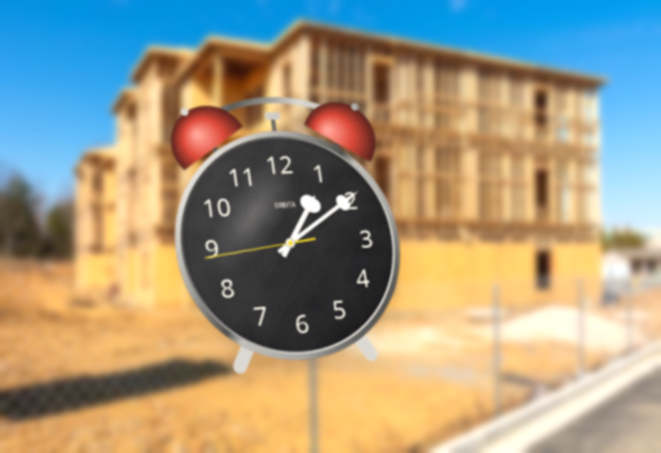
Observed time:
h=1 m=9 s=44
